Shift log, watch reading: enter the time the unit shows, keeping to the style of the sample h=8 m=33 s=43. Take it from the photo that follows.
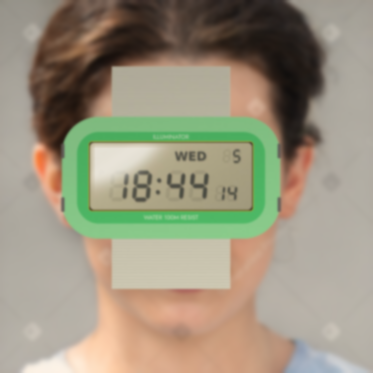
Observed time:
h=18 m=44 s=14
